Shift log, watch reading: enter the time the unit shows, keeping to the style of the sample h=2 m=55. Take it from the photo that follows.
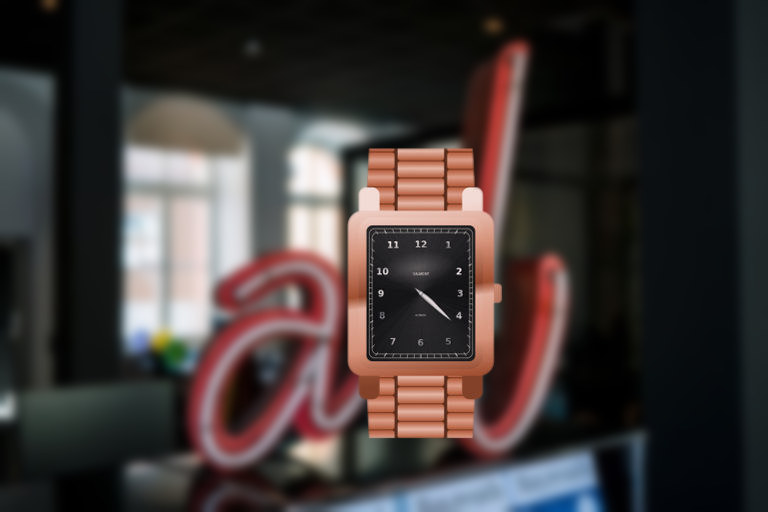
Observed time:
h=4 m=22
